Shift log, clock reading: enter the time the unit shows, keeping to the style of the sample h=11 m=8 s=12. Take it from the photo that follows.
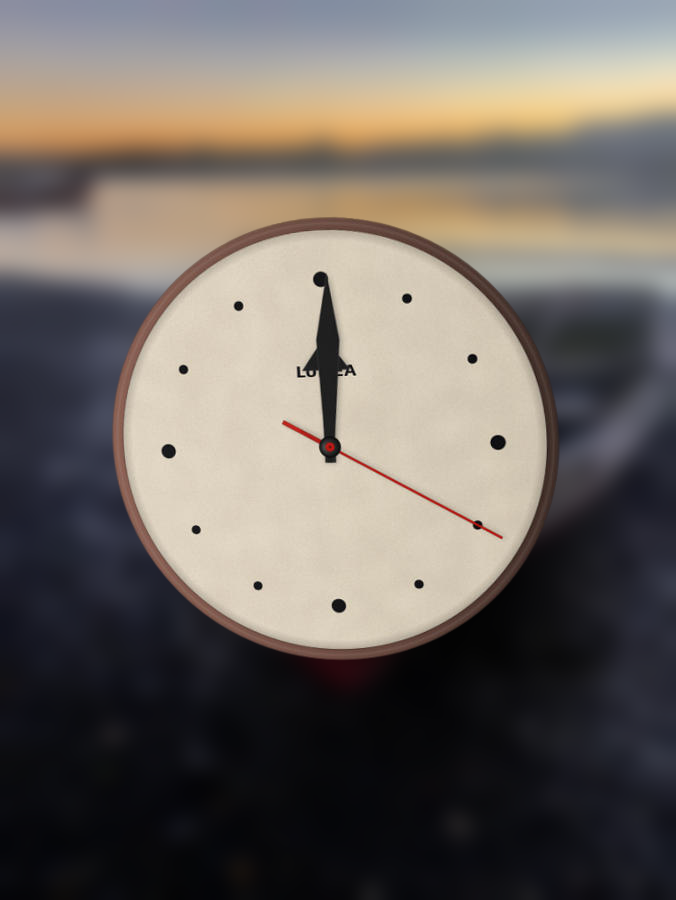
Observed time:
h=12 m=0 s=20
